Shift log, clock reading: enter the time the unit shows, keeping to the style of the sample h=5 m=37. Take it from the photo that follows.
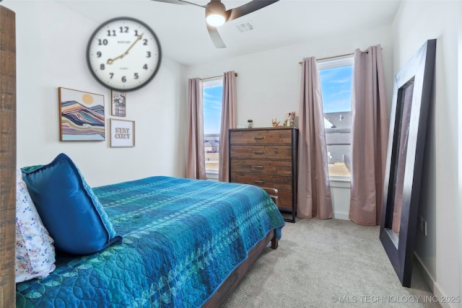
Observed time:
h=8 m=7
